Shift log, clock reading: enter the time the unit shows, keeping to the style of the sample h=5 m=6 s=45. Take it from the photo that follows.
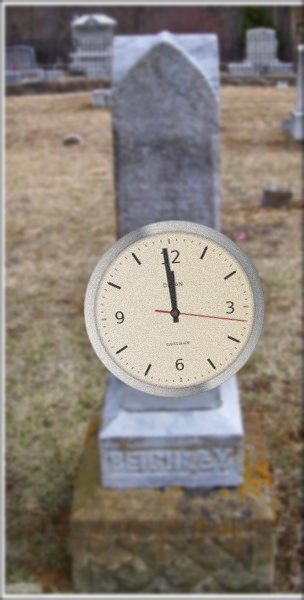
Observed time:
h=11 m=59 s=17
